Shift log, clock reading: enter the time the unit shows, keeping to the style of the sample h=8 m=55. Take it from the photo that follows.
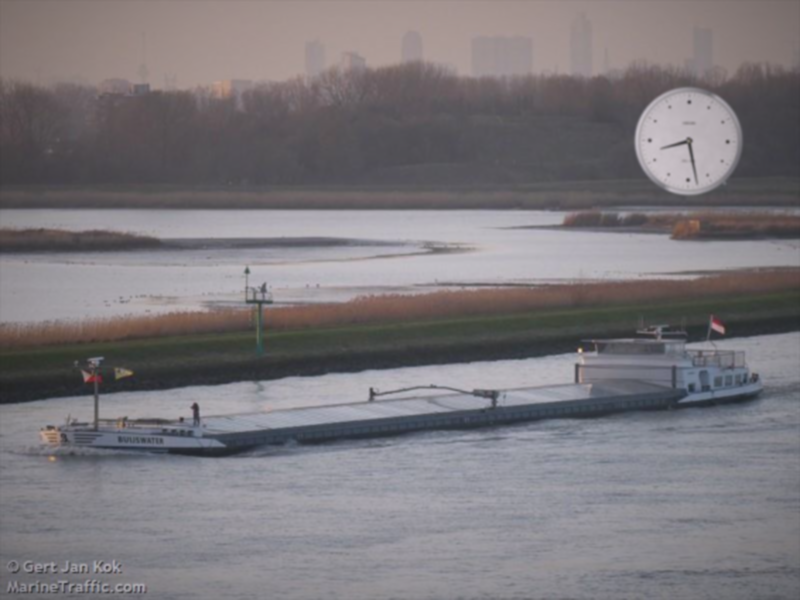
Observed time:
h=8 m=28
